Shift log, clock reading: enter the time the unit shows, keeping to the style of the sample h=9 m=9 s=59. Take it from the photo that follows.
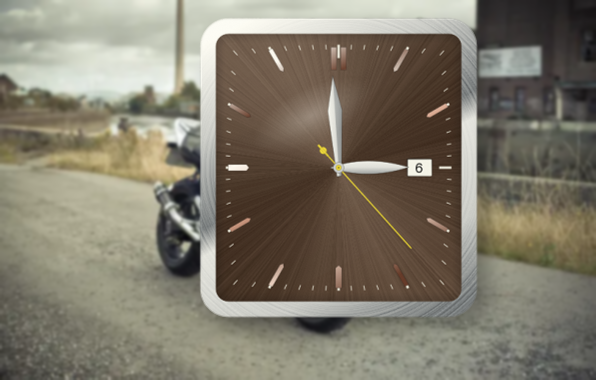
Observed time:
h=2 m=59 s=23
